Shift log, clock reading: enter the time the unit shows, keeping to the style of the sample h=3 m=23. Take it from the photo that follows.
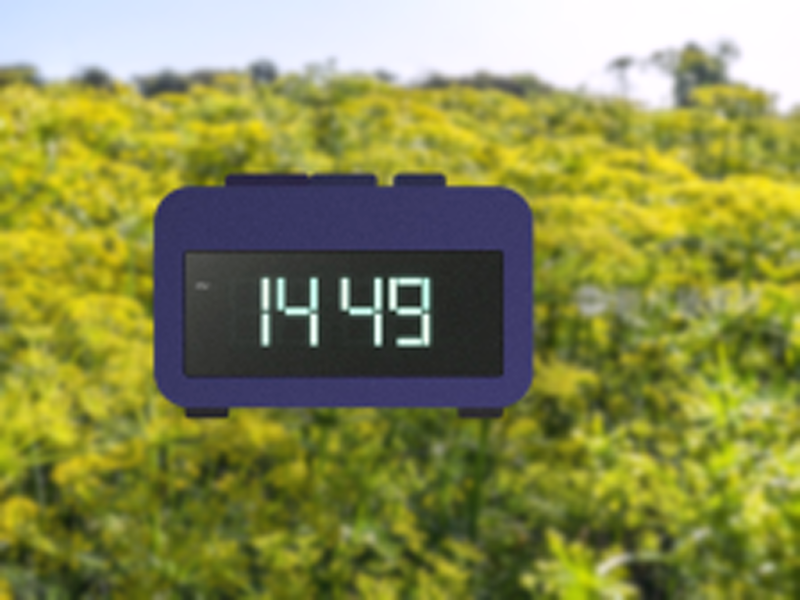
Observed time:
h=14 m=49
